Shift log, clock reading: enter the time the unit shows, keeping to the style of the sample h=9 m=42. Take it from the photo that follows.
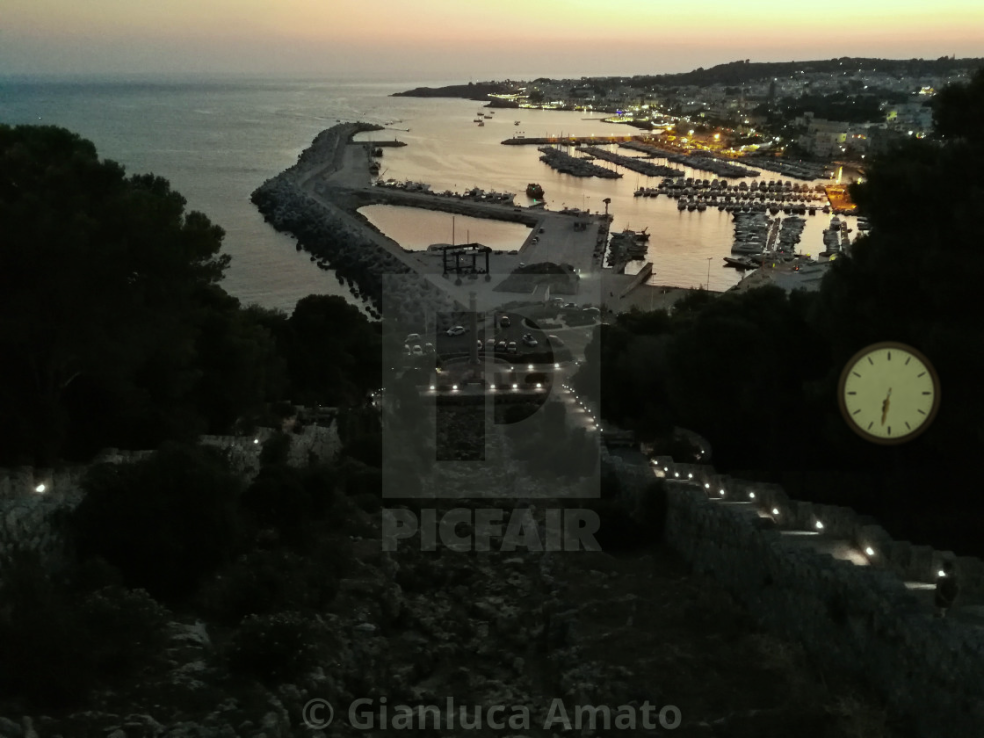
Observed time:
h=6 m=32
